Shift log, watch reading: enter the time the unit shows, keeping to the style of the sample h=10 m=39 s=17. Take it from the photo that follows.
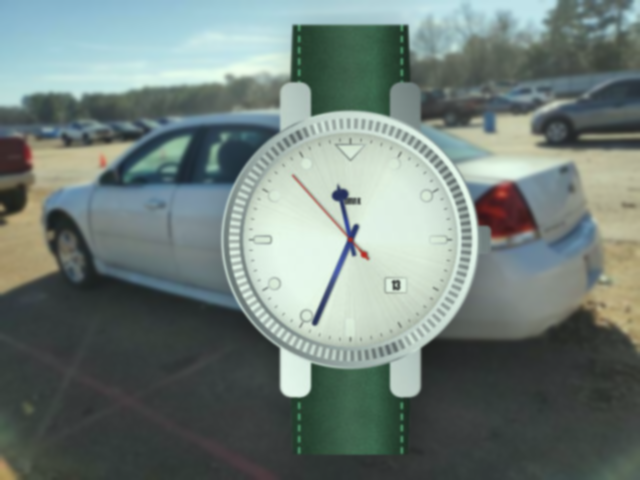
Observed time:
h=11 m=33 s=53
